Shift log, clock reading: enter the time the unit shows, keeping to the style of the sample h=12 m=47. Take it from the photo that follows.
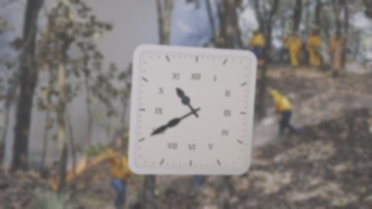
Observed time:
h=10 m=40
